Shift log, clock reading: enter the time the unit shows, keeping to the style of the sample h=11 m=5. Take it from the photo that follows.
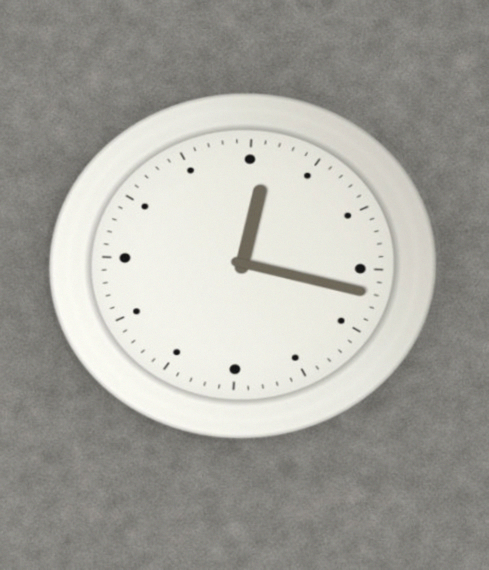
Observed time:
h=12 m=17
